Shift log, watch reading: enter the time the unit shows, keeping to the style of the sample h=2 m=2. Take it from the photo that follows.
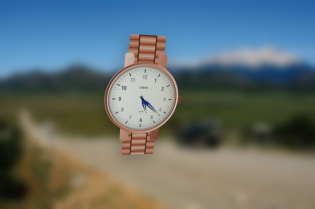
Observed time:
h=5 m=22
